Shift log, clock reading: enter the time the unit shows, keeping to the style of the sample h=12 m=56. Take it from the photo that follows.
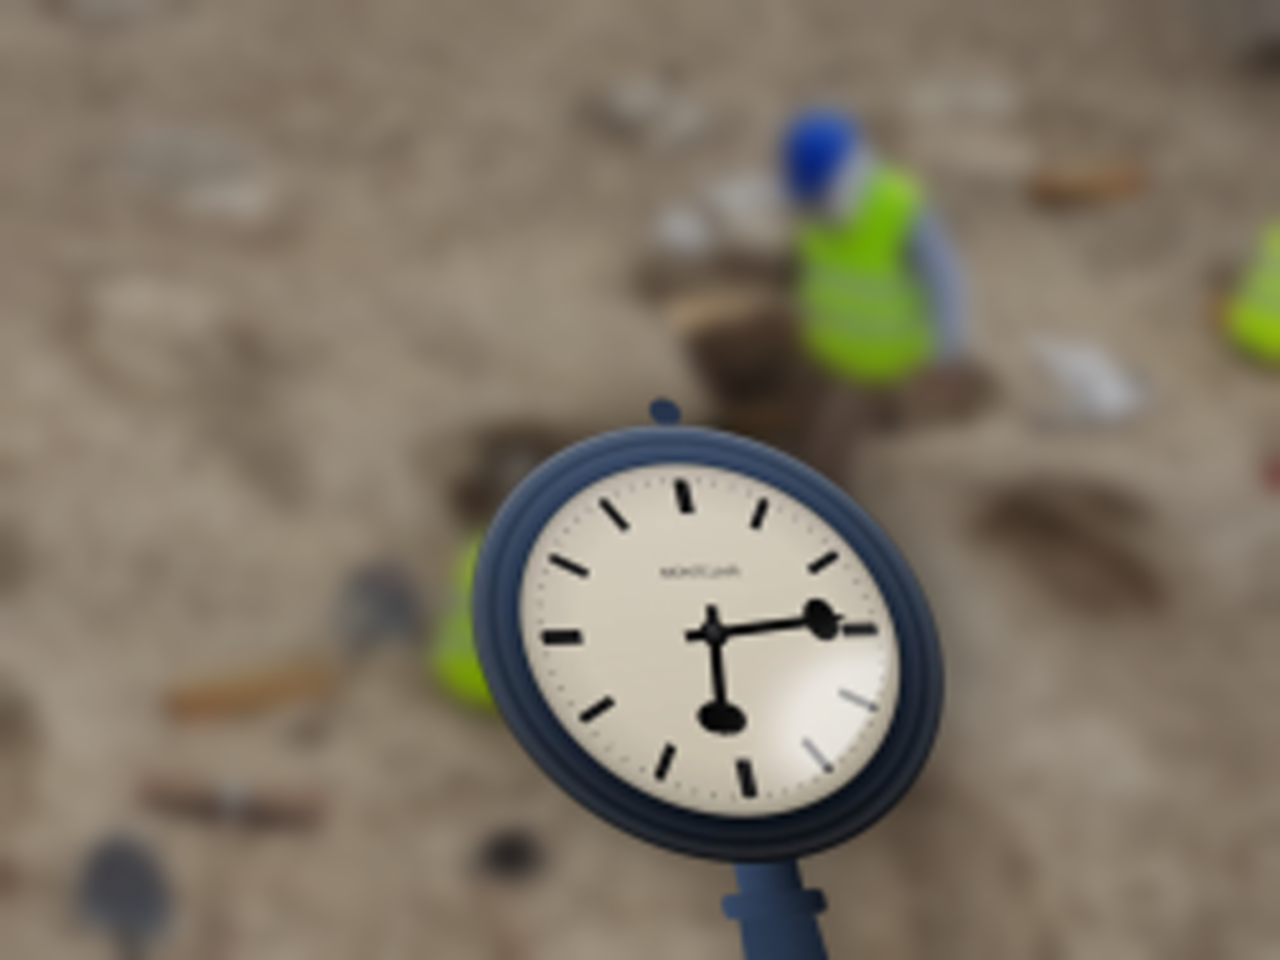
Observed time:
h=6 m=14
